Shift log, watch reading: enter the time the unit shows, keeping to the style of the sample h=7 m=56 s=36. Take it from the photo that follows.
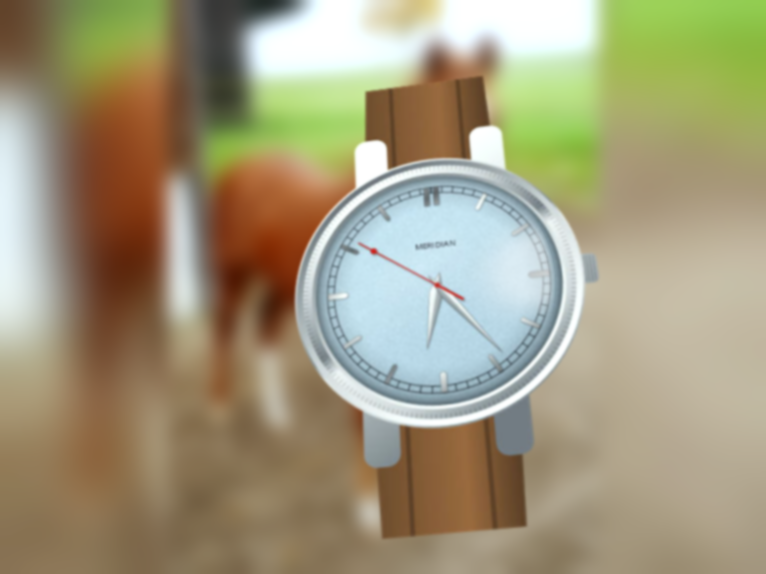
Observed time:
h=6 m=23 s=51
